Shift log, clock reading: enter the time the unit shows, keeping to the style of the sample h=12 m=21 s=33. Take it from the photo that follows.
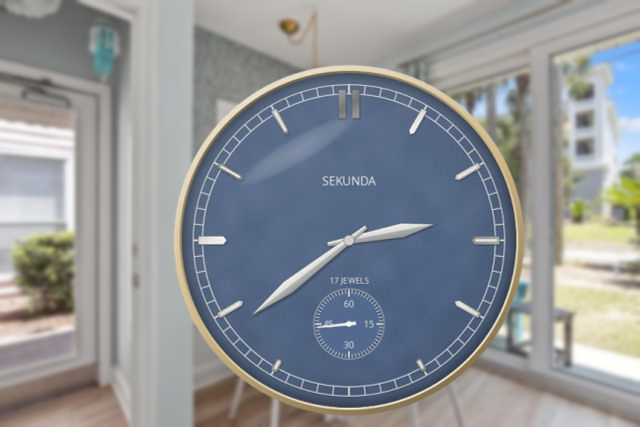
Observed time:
h=2 m=38 s=44
